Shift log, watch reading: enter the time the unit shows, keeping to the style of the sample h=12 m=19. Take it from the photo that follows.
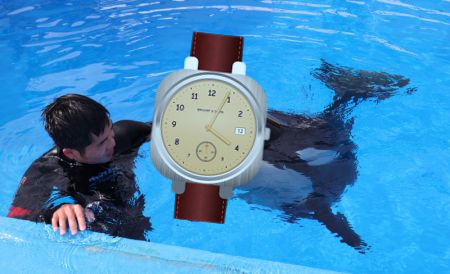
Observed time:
h=4 m=4
